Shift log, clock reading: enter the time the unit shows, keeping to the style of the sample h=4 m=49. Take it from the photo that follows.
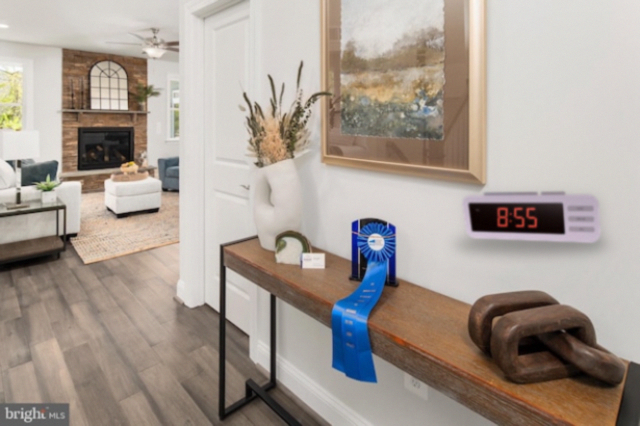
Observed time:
h=8 m=55
